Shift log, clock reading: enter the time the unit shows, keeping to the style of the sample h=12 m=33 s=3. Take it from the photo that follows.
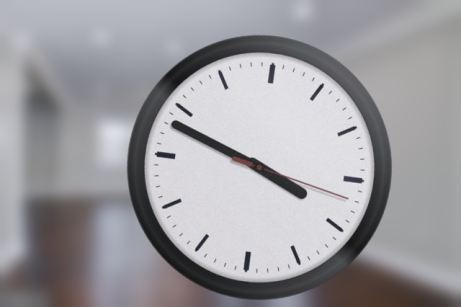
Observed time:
h=3 m=48 s=17
